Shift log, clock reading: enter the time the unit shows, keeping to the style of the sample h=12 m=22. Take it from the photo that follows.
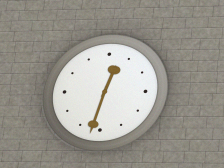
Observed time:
h=12 m=32
